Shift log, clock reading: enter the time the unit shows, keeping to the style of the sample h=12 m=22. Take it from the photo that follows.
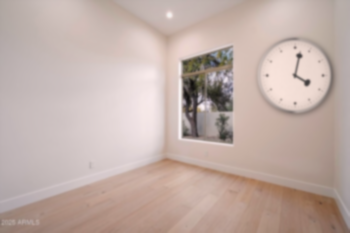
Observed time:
h=4 m=2
